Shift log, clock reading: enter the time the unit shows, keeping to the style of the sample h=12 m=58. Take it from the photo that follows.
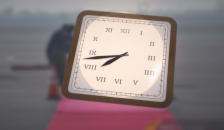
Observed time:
h=7 m=43
